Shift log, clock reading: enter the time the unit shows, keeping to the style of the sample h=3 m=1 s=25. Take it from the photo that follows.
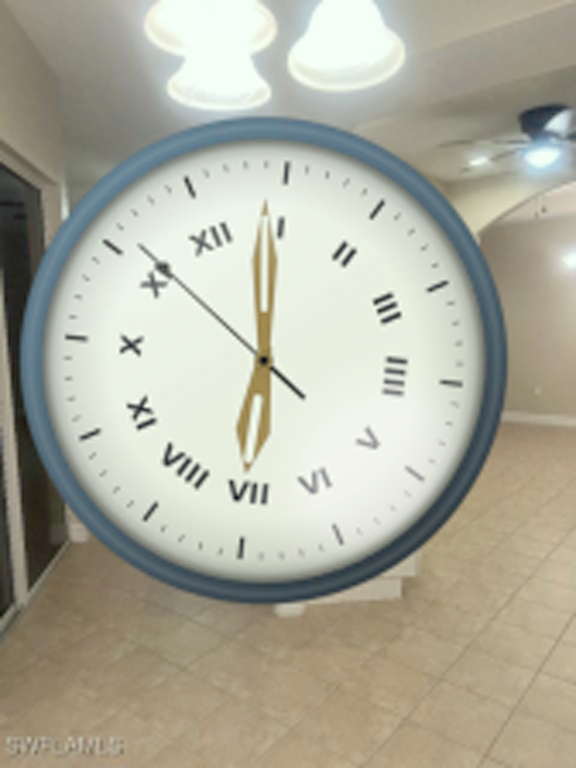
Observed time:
h=7 m=3 s=56
